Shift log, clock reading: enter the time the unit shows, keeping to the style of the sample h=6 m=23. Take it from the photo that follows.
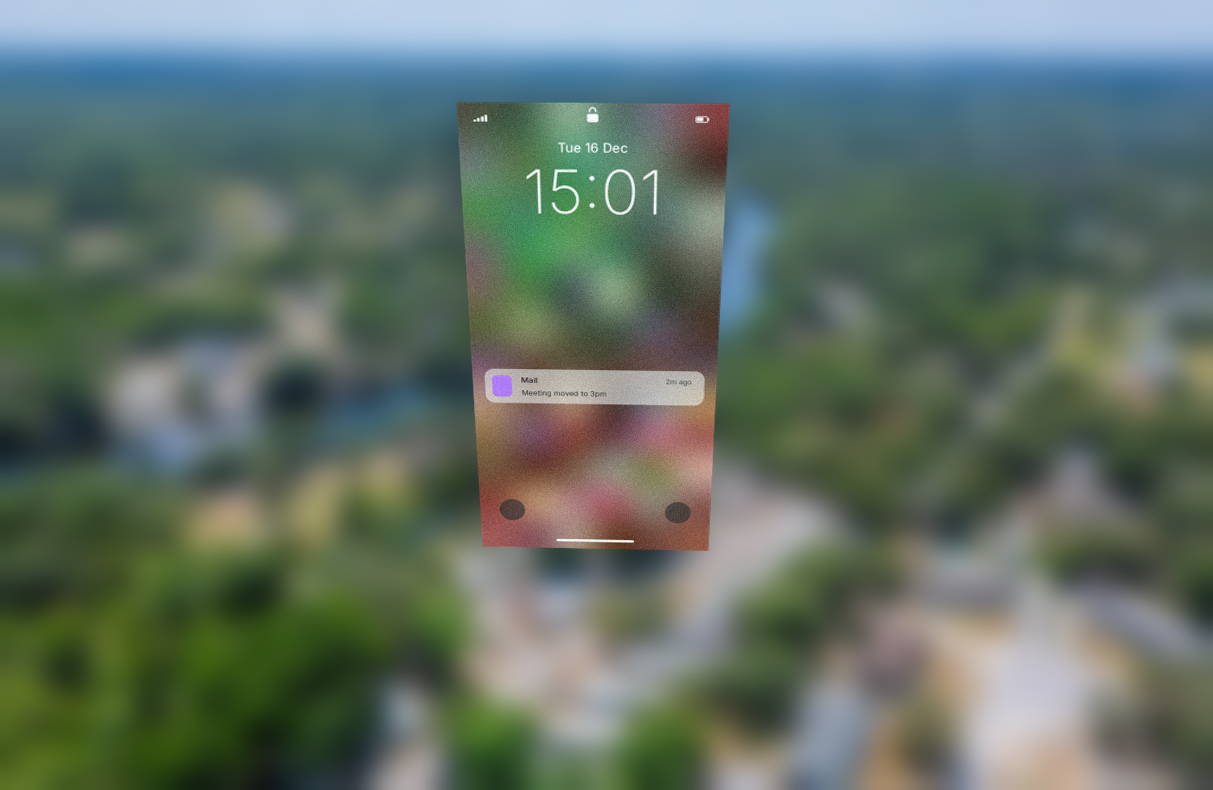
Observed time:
h=15 m=1
